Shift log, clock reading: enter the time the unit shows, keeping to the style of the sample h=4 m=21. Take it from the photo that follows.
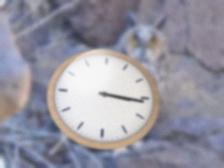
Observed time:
h=3 m=16
